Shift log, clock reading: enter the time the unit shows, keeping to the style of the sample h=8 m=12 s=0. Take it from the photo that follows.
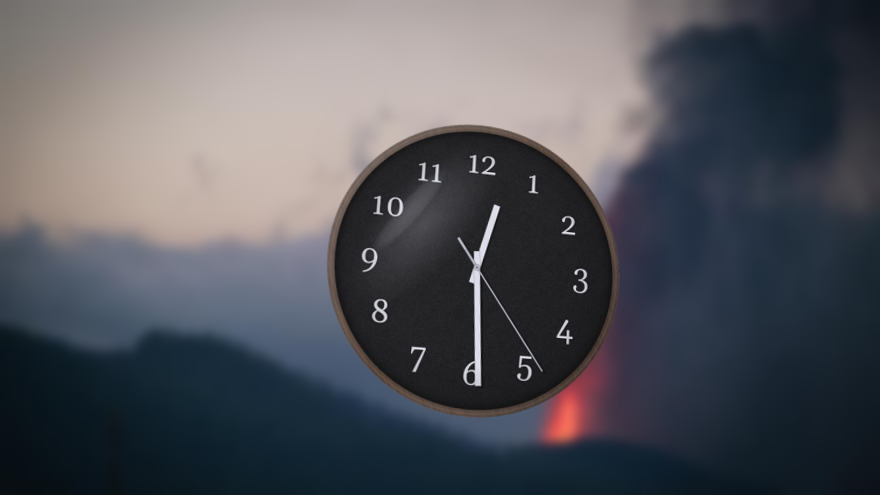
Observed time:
h=12 m=29 s=24
